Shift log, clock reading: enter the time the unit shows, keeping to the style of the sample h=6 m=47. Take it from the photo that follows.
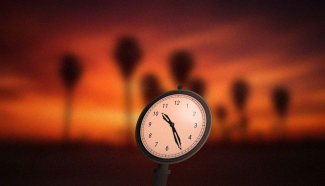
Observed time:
h=10 m=25
